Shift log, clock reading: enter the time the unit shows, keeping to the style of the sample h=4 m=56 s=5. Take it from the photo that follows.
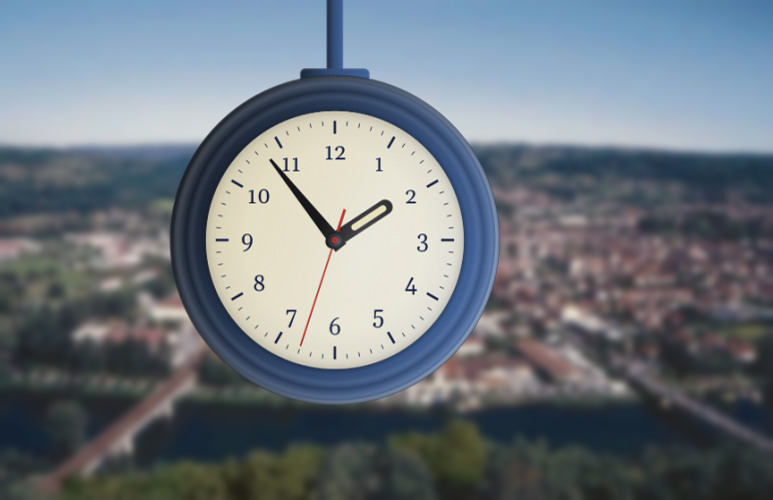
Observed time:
h=1 m=53 s=33
